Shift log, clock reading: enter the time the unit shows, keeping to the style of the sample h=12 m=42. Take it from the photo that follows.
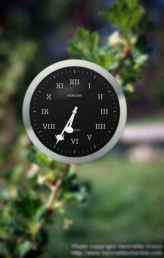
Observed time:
h=6 m=35
